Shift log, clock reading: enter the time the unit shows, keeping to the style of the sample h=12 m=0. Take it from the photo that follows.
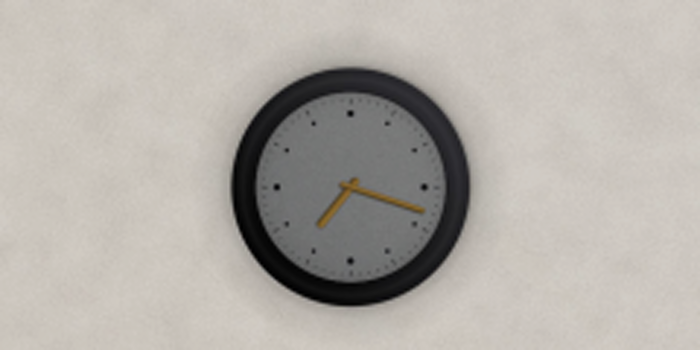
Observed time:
h=7 m=18
